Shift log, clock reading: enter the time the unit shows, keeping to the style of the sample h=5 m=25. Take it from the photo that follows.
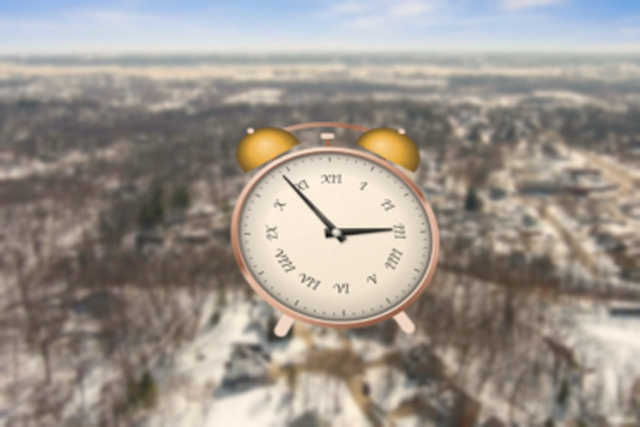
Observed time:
h=2 m=54
